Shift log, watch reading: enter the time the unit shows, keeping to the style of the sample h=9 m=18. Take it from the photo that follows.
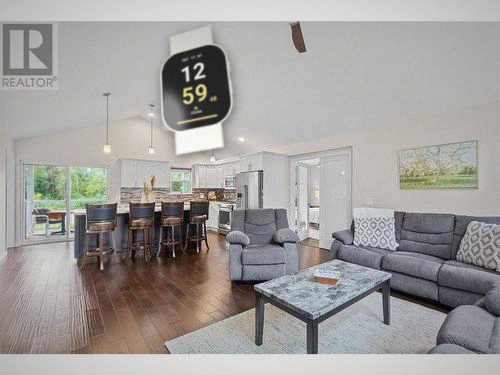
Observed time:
h=12 m=59
